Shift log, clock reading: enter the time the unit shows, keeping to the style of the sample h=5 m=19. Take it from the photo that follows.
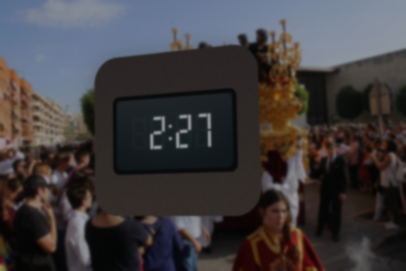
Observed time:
h=2 m=27
